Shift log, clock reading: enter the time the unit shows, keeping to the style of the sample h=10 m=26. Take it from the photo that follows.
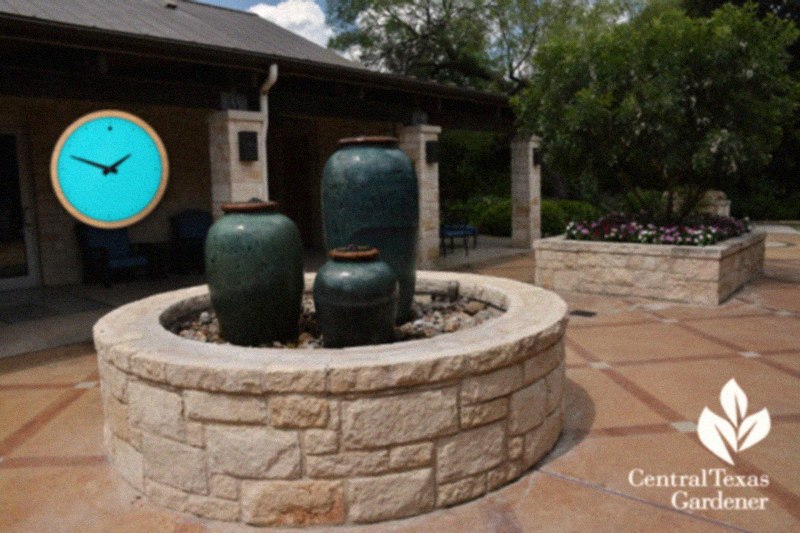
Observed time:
h=1 m=48
